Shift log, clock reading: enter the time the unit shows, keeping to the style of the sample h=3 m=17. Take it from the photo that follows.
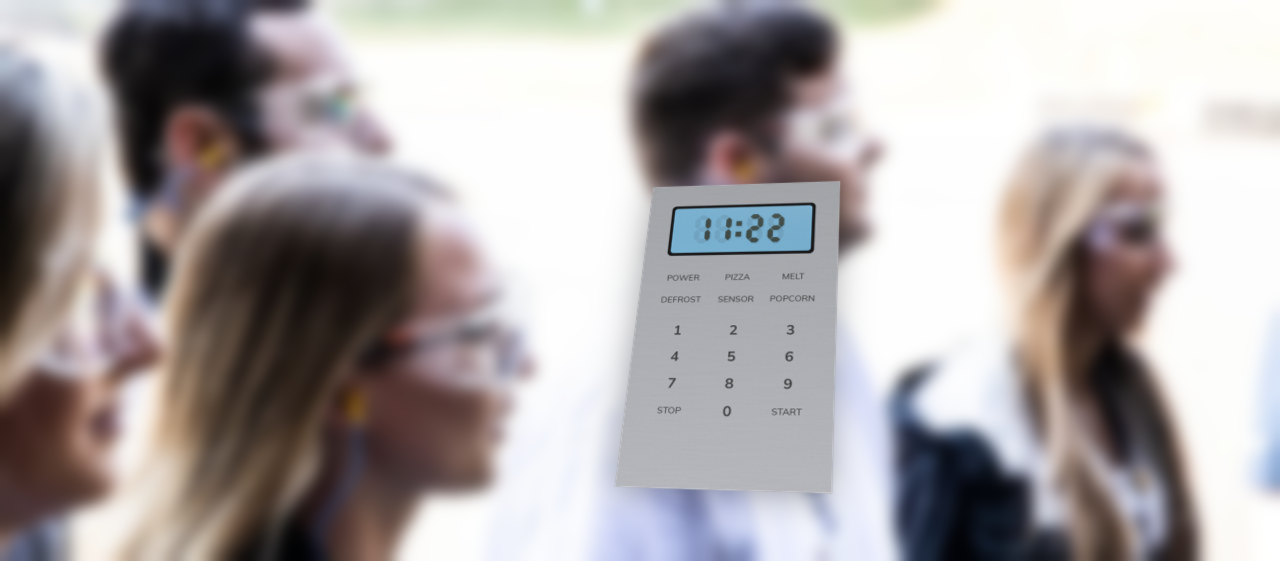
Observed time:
h=11 m=22
